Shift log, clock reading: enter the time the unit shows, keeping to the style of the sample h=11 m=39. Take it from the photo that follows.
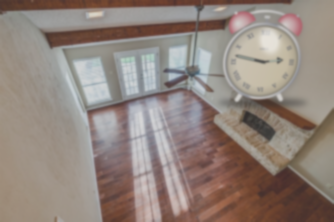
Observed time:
h=2 m=47
